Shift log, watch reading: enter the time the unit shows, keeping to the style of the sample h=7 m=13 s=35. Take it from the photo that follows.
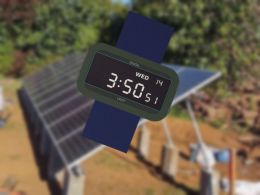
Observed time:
h=3 m=50 s=51
